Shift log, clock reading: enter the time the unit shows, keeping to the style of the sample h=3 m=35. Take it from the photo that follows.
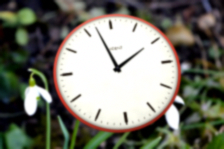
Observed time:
h=1 m=57
